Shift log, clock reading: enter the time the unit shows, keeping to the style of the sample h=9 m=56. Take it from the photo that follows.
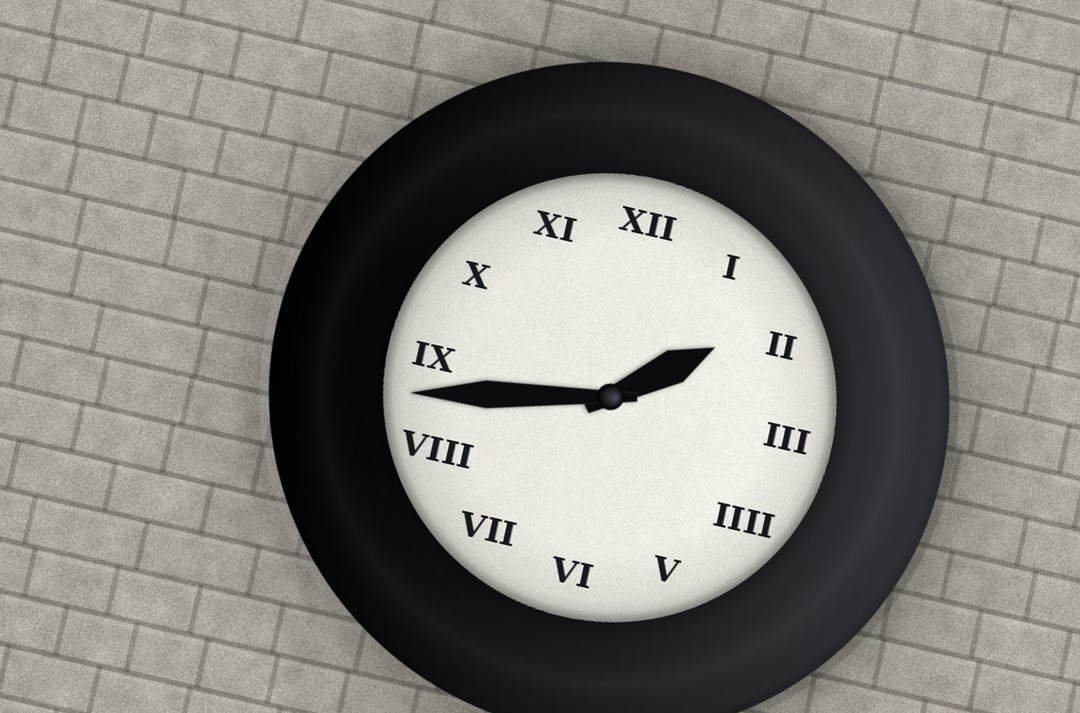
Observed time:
h=1 m=43
